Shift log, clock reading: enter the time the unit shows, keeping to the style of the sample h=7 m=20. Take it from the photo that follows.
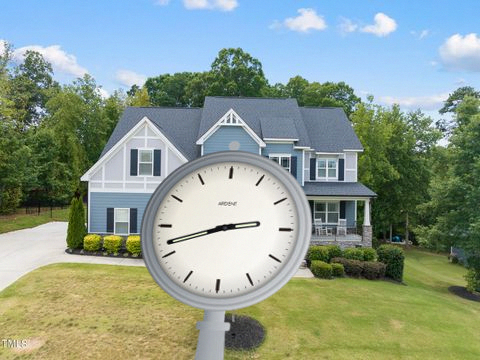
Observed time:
h=2 m=42
